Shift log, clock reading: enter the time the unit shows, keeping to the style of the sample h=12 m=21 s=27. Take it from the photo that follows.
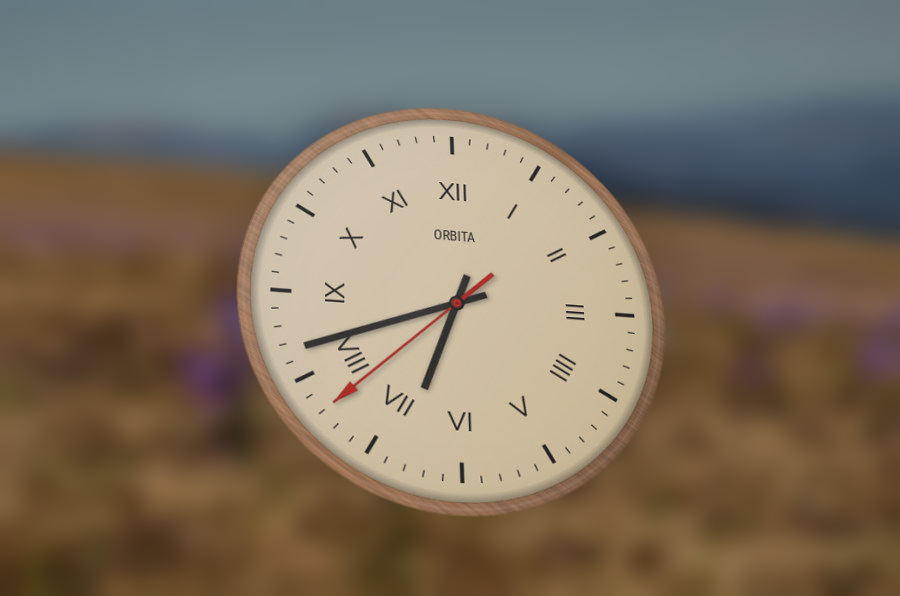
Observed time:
h=6 m=41 s=38
